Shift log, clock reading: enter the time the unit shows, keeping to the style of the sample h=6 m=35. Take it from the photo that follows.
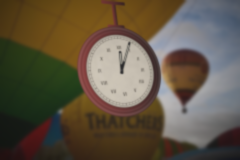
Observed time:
h=12 m=4
